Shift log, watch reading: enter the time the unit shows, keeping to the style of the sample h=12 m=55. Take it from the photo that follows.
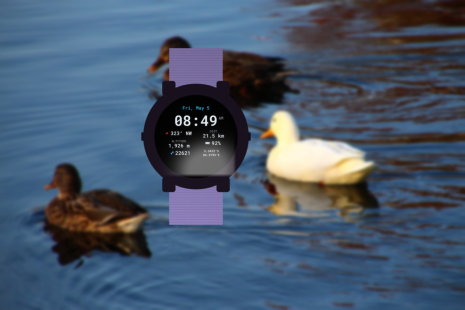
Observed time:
h=8 m=49
